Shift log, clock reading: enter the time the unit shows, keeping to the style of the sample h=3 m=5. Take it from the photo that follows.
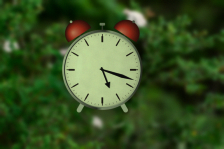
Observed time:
h=5 m=18
